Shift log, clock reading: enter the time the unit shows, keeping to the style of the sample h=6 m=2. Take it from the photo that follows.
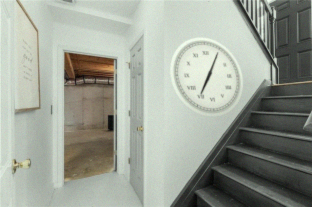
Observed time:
h=7 m=5
